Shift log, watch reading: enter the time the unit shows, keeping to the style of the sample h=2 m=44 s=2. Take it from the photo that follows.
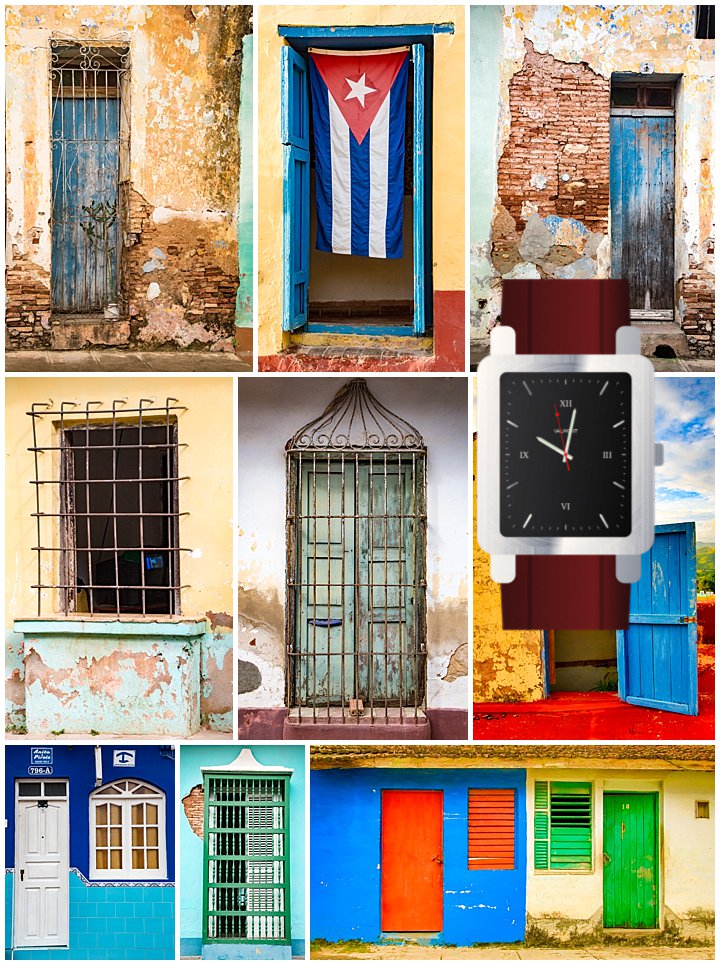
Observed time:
h=10 m=1 s=58
